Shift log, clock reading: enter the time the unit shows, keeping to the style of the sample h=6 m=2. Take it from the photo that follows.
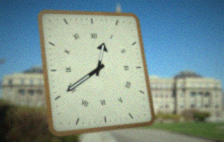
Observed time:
h=12 m=40
